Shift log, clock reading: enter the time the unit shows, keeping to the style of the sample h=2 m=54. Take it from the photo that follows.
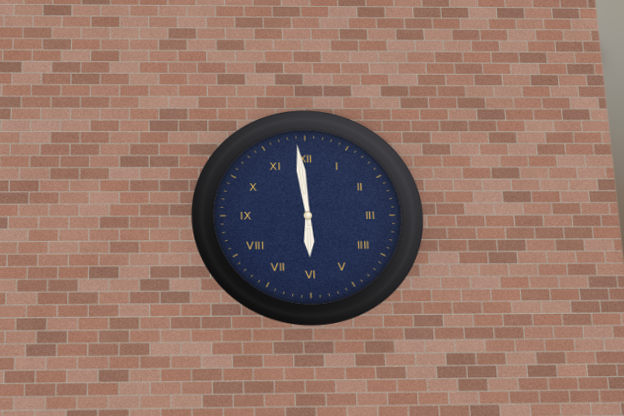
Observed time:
h=5 m=59
